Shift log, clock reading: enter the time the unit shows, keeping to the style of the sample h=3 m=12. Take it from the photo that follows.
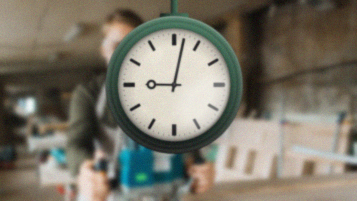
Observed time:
h=9 m=2
